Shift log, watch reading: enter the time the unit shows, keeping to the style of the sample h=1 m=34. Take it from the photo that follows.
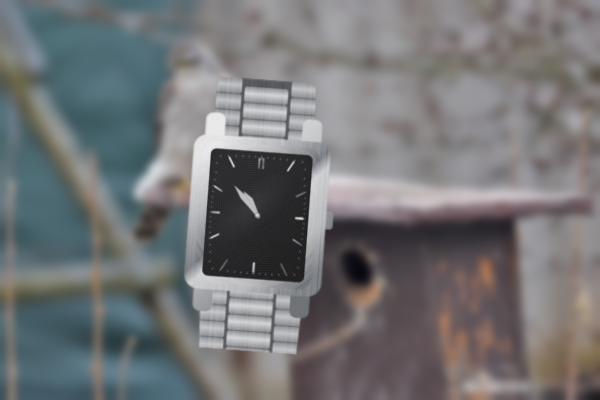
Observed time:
h=10 m=53
